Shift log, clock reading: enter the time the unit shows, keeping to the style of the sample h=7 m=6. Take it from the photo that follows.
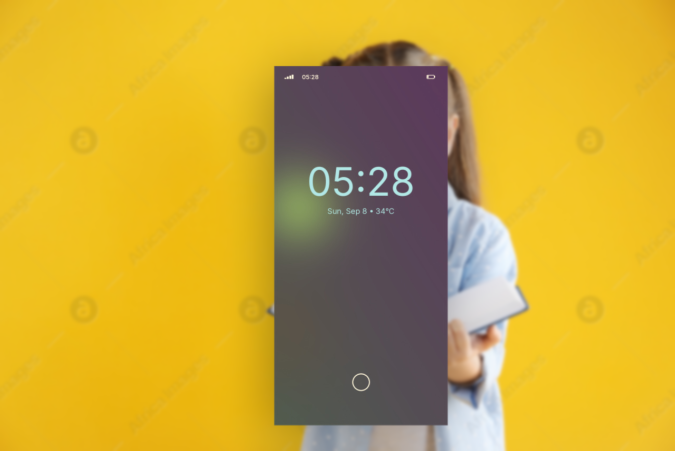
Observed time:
h=5 m=28
